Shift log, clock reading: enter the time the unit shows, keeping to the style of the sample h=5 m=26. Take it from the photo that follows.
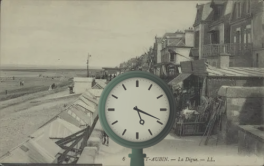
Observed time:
h=5 m=19
